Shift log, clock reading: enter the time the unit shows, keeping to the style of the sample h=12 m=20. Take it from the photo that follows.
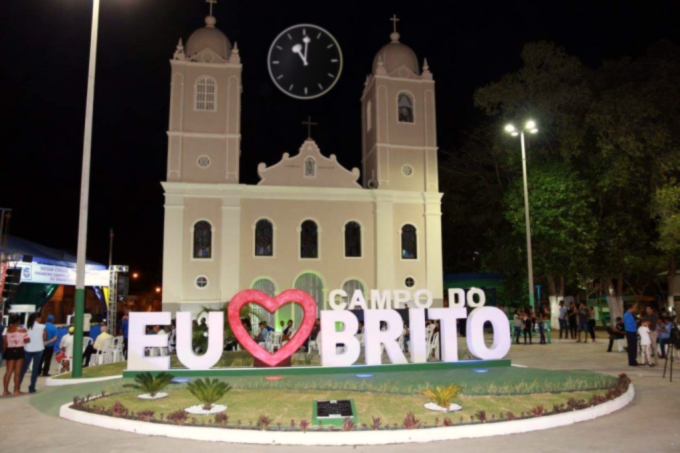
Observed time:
h=11 m=1
